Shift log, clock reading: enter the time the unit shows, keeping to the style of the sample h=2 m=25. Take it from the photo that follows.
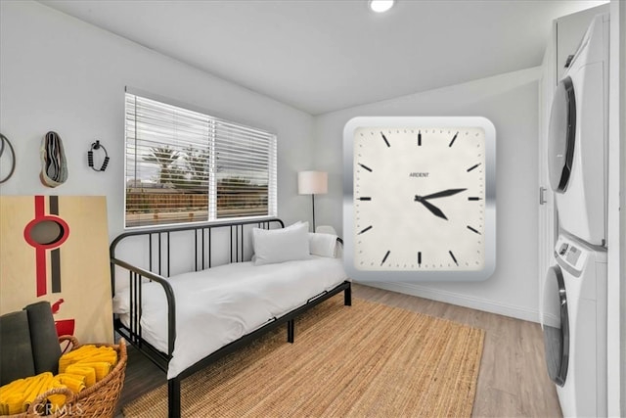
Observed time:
h=4 m=13
